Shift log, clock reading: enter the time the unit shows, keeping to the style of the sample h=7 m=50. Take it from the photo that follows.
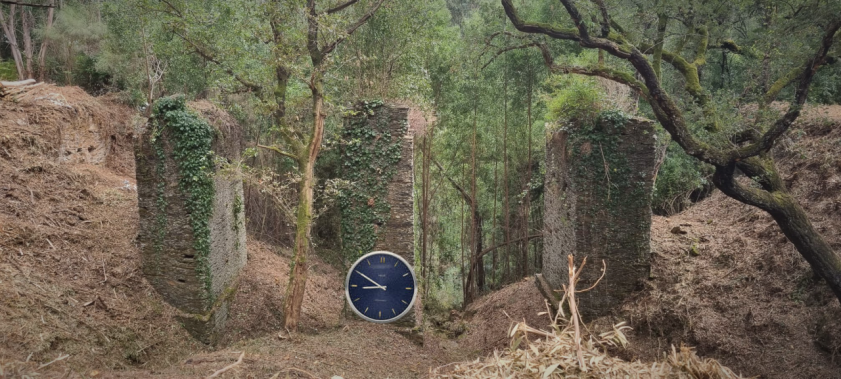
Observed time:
h=8 m=50
